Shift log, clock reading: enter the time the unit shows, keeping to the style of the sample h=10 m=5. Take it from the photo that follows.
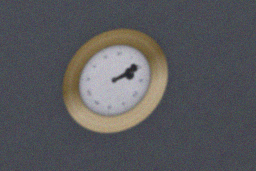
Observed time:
h=2 m=9
